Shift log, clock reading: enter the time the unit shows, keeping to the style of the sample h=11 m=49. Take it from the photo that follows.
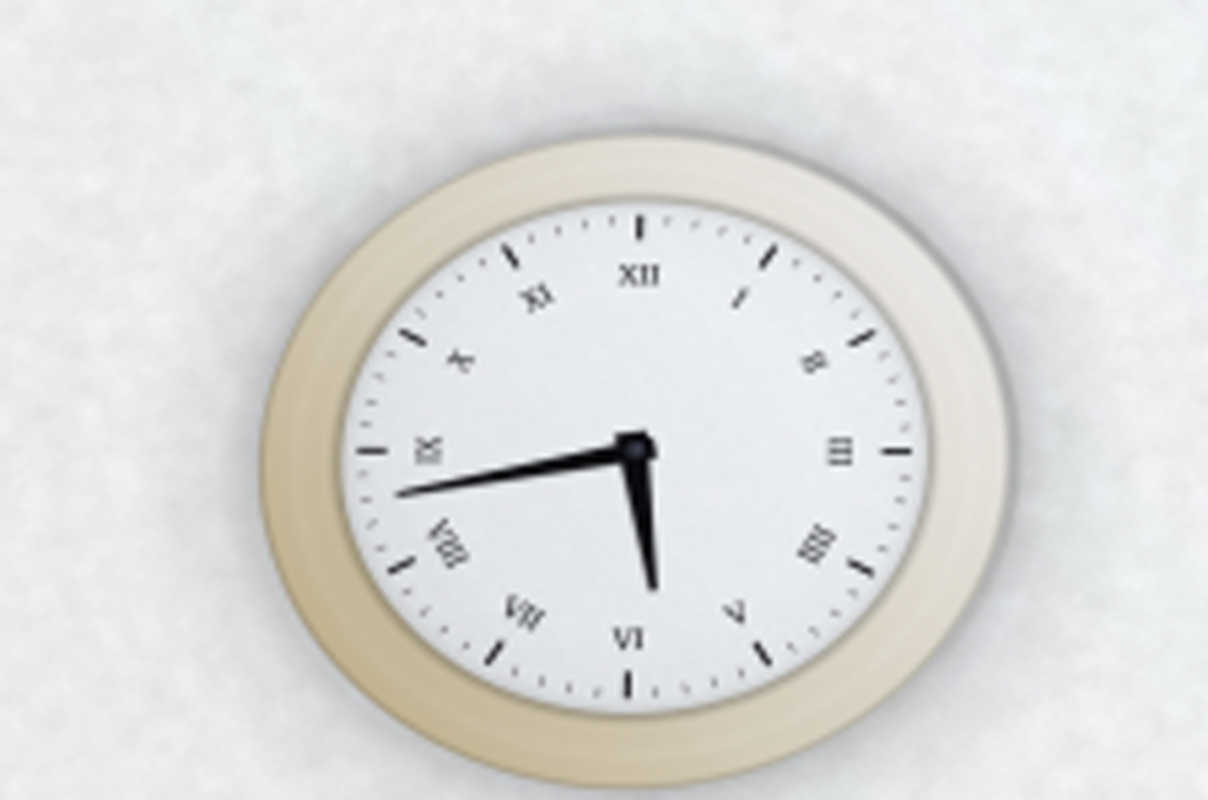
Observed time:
h=5 m=43
